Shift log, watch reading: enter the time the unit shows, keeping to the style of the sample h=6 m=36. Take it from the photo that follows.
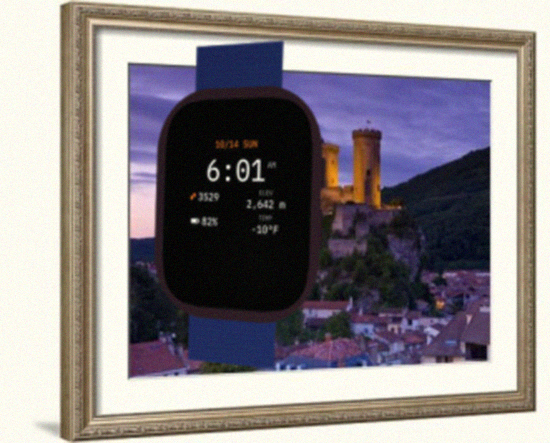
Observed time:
h=6 m=1
